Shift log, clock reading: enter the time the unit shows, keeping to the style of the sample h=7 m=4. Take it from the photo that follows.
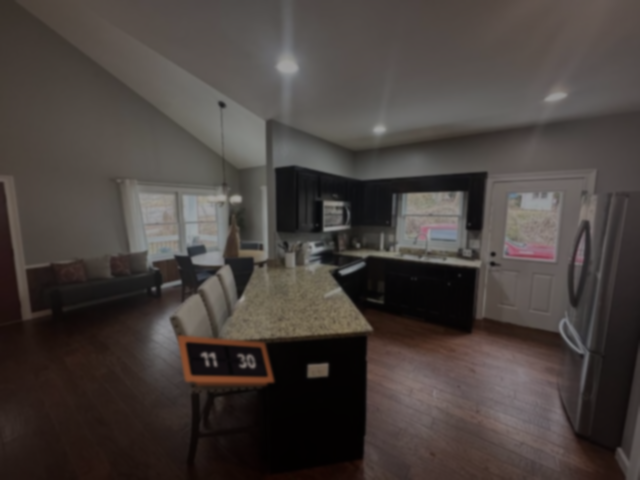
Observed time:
h=11 m=30
